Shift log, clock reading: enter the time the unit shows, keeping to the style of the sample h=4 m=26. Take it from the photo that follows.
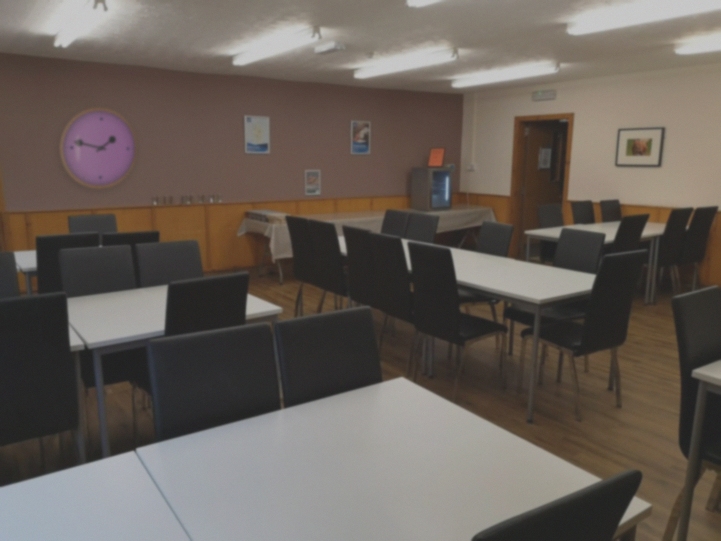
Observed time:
h=1 m=47
